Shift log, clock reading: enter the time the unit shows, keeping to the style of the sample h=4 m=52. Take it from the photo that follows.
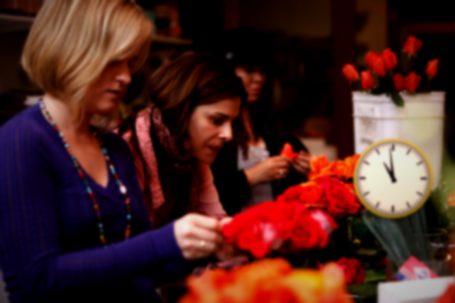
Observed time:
h=10 m=59
